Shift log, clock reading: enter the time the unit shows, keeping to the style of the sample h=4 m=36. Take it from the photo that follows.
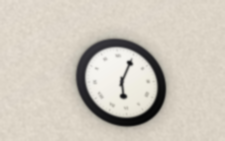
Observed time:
h=6 m=5
